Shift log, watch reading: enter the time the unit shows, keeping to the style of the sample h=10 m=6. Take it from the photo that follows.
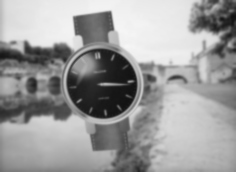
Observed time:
h=3 m=16
